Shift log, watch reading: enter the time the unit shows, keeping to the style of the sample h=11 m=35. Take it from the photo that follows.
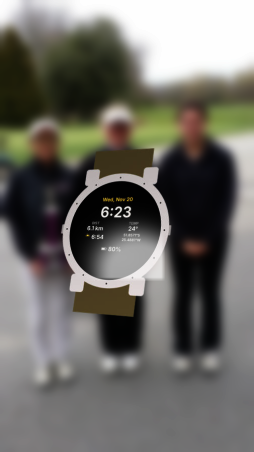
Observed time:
h=6 m=23
